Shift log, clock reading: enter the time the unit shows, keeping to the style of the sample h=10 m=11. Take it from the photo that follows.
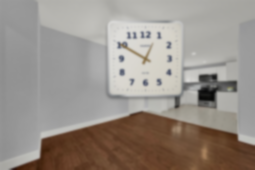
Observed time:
h=12 m=50
